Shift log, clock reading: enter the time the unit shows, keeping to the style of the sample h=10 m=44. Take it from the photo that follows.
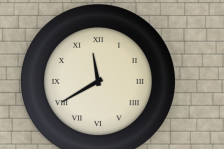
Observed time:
h=11 m=40
